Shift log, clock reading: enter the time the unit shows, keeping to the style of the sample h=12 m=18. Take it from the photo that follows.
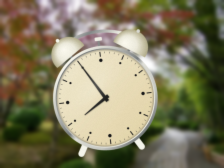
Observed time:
h=7 m=55
